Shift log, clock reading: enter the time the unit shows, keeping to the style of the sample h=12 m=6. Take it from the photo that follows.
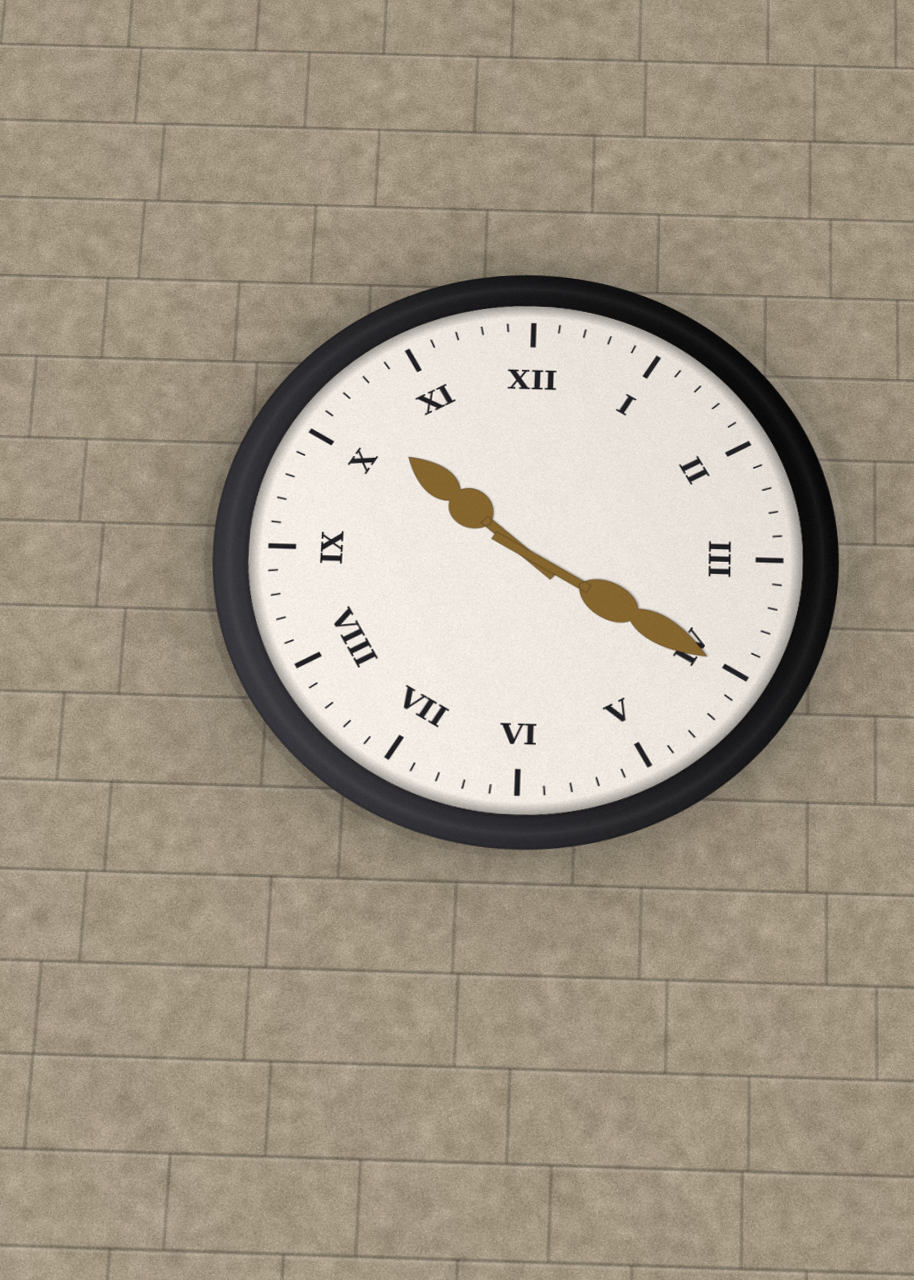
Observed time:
h=10 m=20
